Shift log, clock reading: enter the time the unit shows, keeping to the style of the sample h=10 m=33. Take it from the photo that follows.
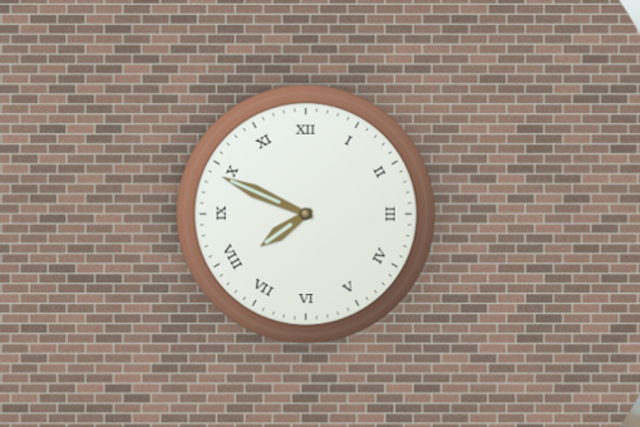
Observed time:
h=7 m=49
